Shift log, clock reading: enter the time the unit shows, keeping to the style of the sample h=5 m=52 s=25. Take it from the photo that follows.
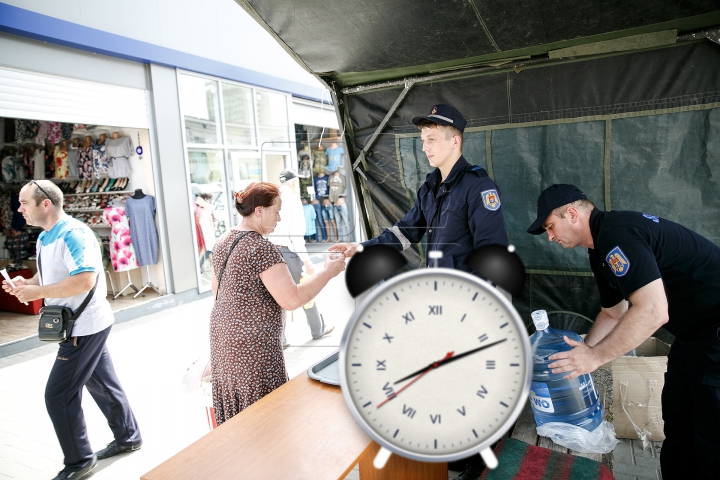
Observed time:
h=8 m=11 s=39
